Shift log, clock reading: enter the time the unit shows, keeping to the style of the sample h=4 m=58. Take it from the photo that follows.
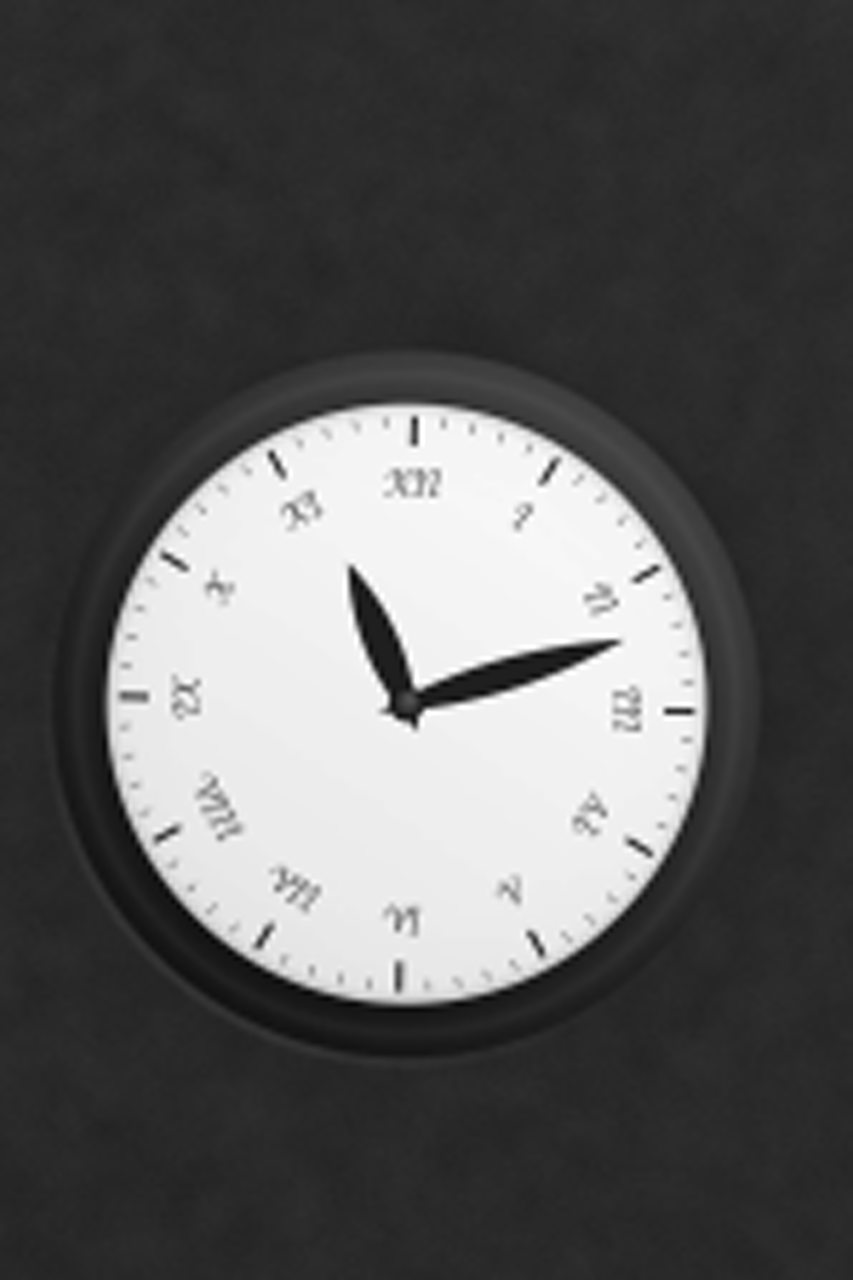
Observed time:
h=11 m=12
